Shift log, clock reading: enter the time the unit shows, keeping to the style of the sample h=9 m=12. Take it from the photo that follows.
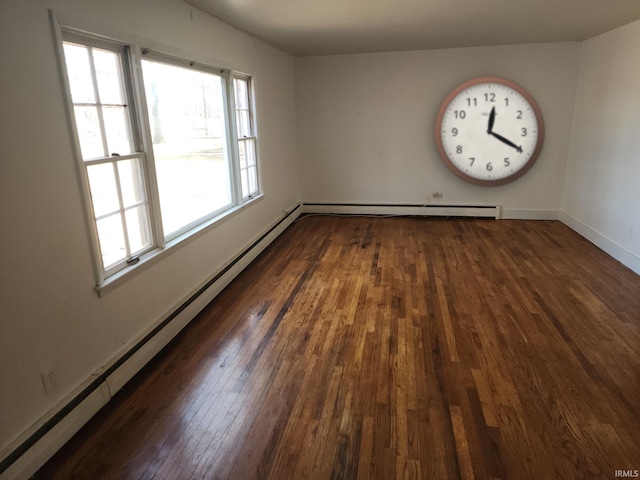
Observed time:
h=12 m=20
